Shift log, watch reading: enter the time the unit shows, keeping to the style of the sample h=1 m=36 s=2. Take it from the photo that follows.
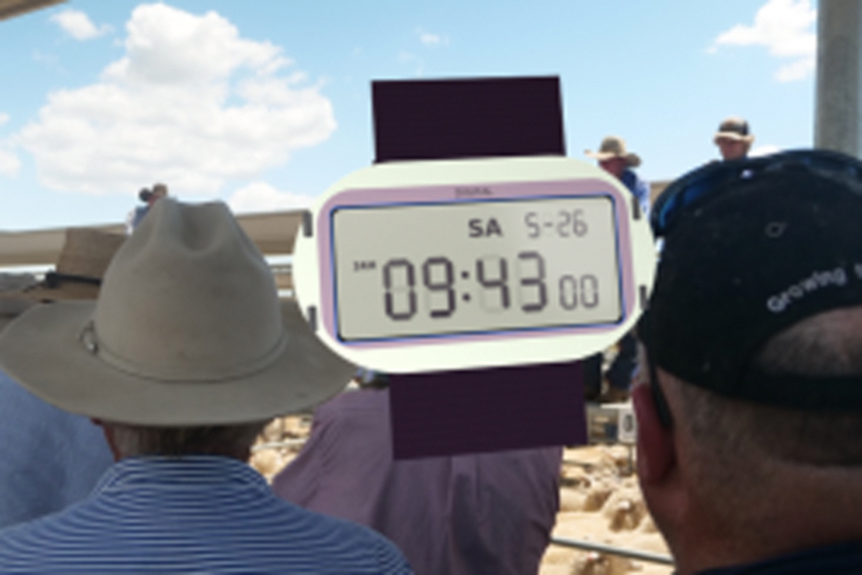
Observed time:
h=9 m=43 s=0
